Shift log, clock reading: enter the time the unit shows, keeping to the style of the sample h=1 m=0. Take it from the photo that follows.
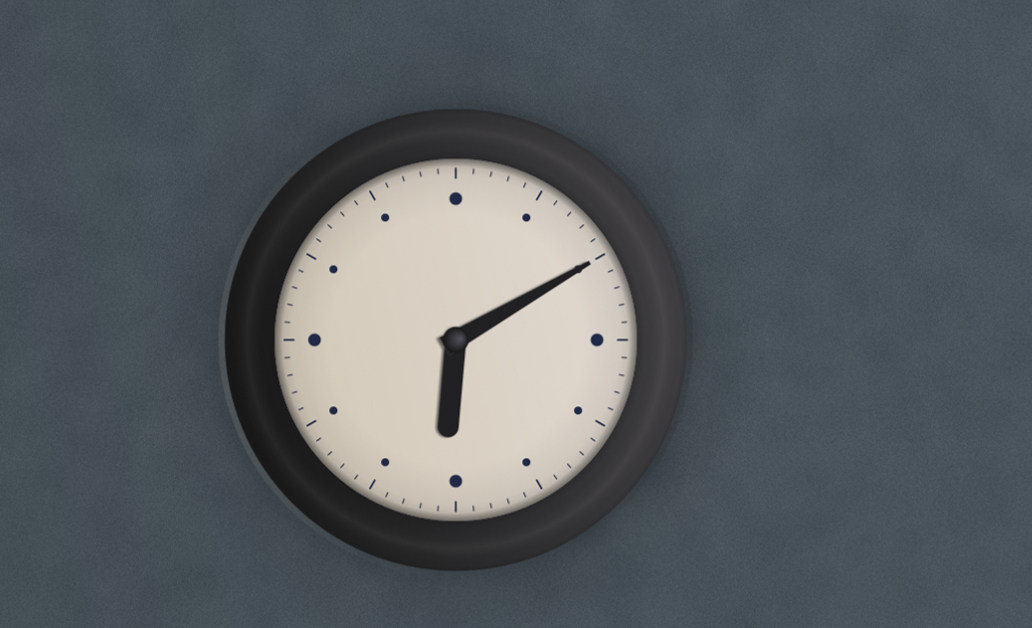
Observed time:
h=6 m=10
